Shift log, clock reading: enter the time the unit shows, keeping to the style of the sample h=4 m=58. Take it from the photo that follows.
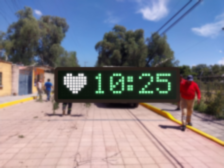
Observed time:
h=10 m=25
